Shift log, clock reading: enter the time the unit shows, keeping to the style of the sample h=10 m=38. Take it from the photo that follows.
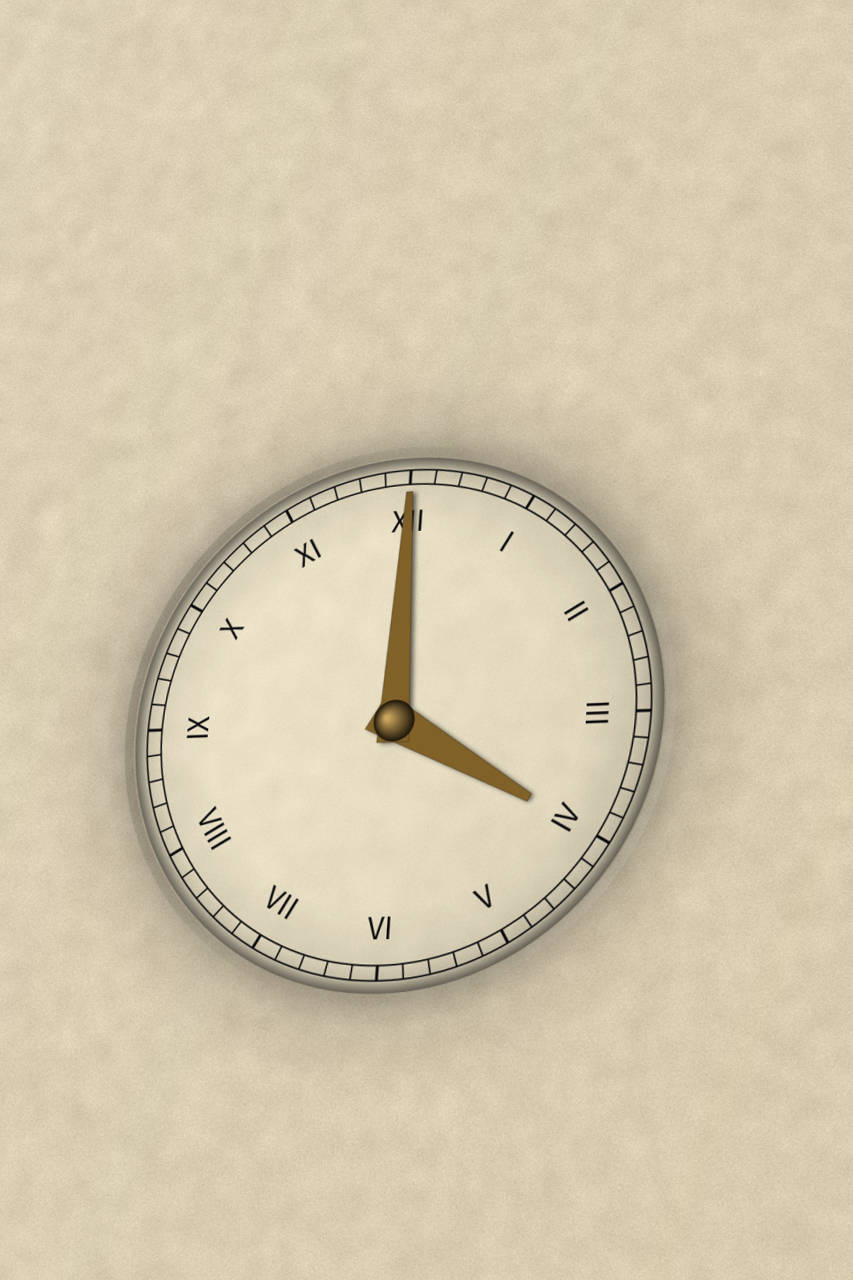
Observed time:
h=4 m=0
